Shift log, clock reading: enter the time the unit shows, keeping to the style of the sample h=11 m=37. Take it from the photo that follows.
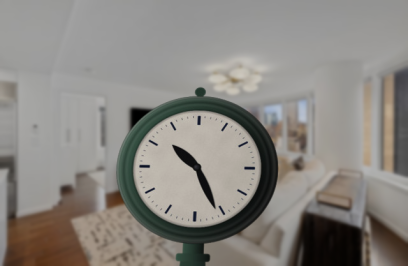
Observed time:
h=10 m=26
